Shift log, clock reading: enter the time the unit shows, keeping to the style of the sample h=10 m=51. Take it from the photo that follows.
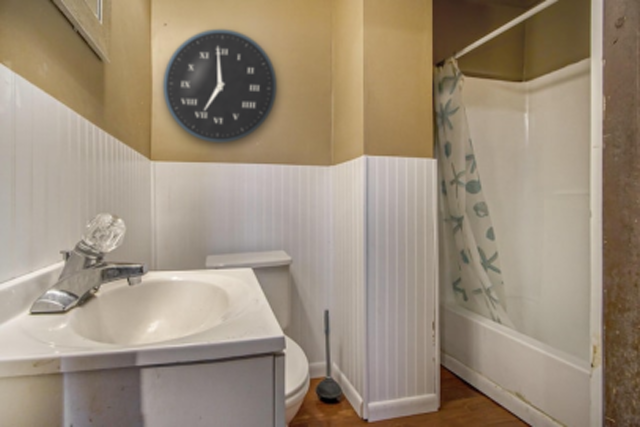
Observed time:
h=6 m=59
